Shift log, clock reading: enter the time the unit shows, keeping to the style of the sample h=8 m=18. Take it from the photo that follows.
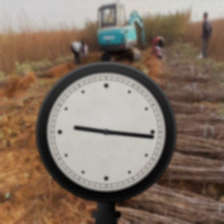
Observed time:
h=9 m=16
